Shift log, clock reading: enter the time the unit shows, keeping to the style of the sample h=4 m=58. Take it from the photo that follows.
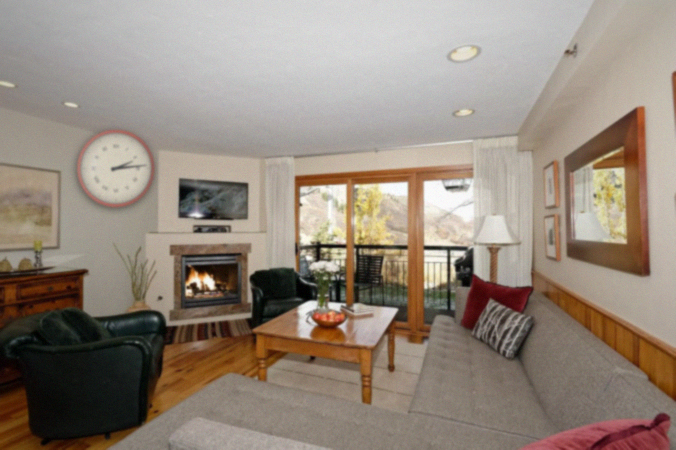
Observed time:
h=2 m=14
